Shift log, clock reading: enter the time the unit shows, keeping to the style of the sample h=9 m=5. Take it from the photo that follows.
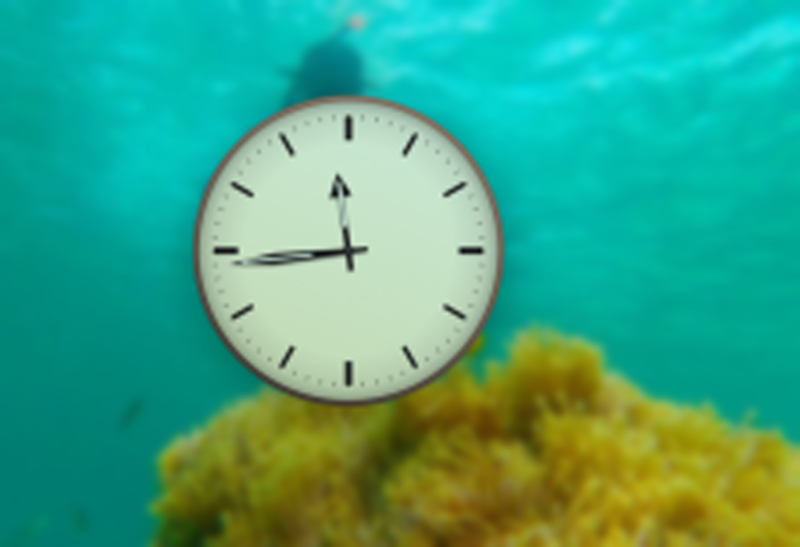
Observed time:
h=11 m=44
